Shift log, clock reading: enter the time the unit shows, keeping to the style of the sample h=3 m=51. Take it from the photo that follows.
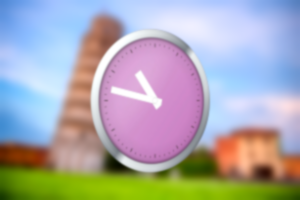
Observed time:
h=10 m=47
